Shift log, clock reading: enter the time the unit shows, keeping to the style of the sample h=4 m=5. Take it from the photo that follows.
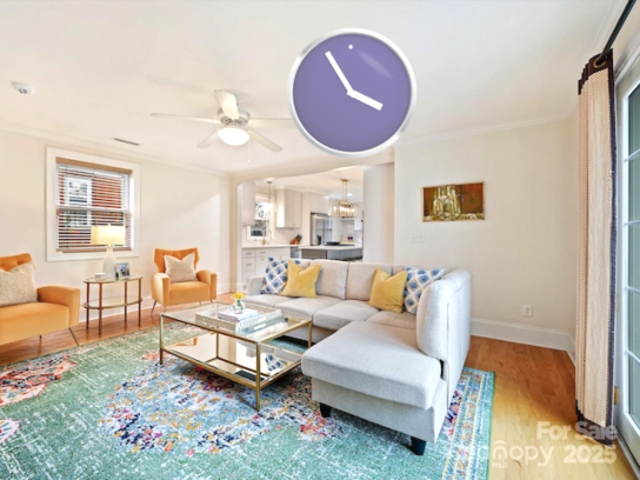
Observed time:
h=3 m=55
